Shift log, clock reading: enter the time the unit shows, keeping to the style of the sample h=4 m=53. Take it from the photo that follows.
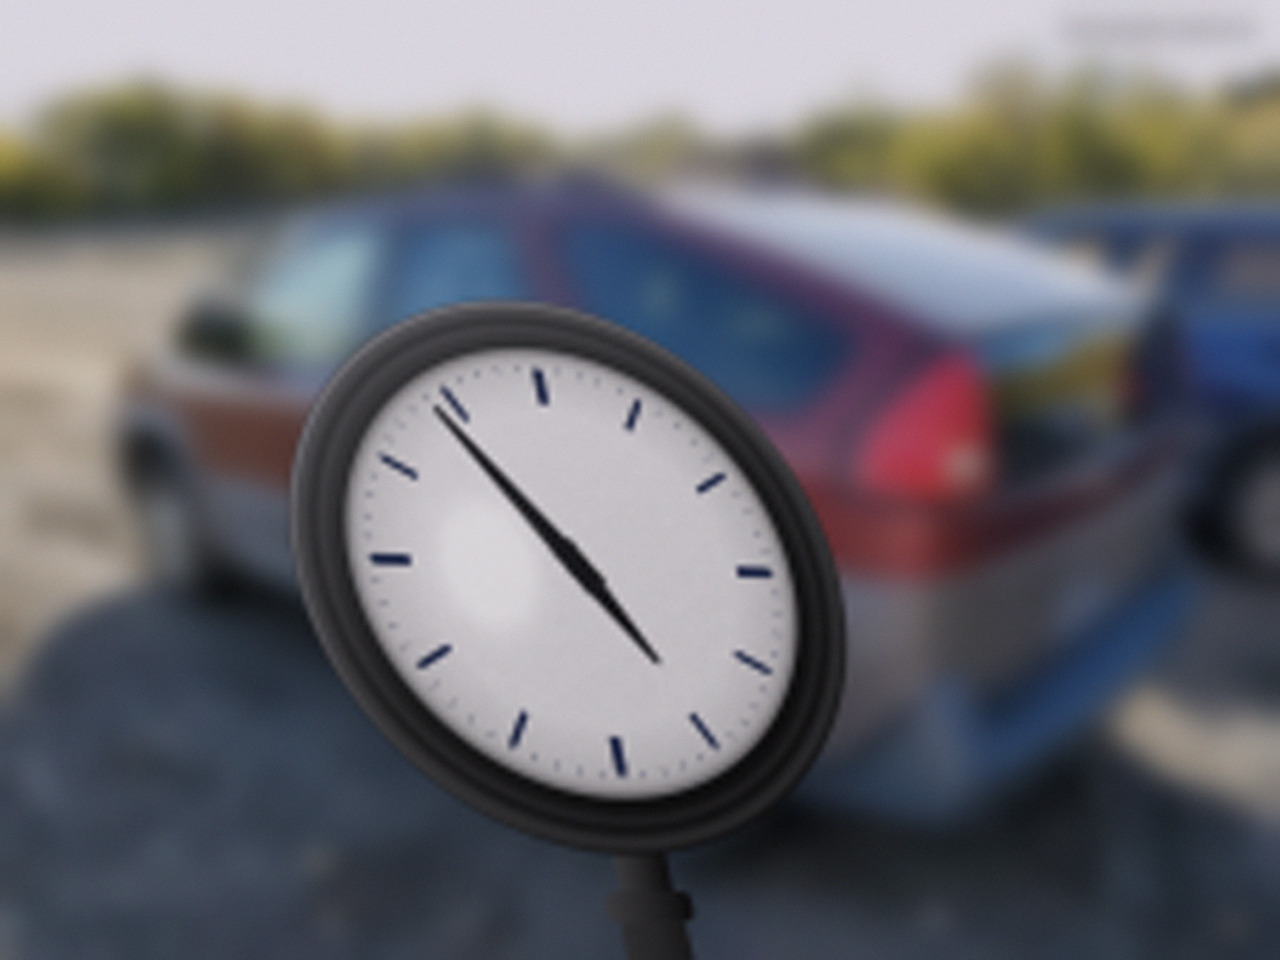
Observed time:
h=4 m=54
